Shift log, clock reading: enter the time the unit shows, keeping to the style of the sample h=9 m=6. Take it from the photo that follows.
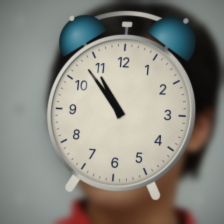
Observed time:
h=10 m=53
